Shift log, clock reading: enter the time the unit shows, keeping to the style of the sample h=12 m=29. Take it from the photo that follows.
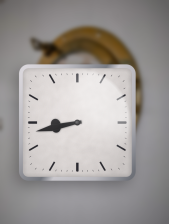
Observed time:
h=8 m=43
